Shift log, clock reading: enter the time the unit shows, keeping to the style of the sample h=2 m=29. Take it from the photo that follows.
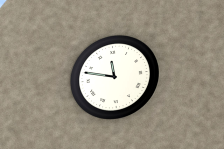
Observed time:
h=11 m=48
